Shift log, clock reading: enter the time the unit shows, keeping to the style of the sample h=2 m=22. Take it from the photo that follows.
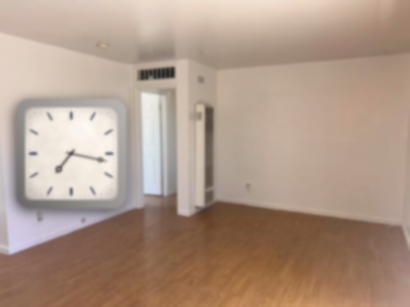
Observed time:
h=7 m=17
